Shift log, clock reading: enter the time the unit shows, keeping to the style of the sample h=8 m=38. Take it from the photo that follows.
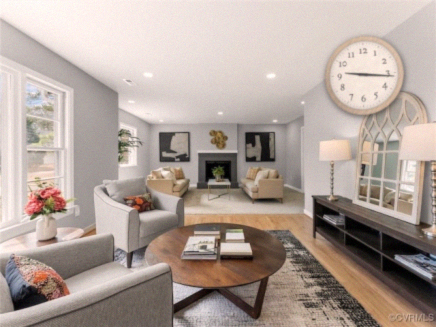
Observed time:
h=9 m=16
